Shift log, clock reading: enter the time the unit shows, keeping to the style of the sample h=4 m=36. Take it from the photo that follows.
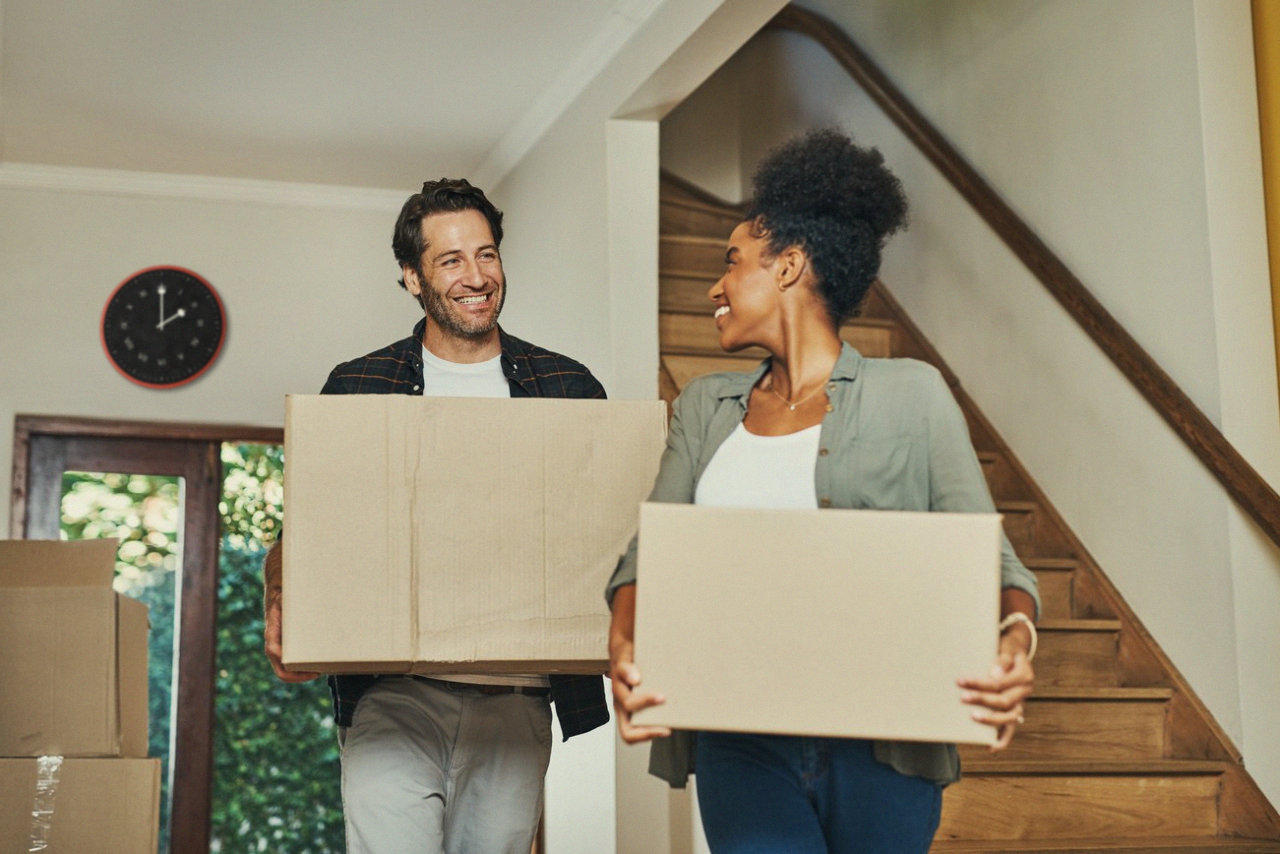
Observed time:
h=2 m=0
